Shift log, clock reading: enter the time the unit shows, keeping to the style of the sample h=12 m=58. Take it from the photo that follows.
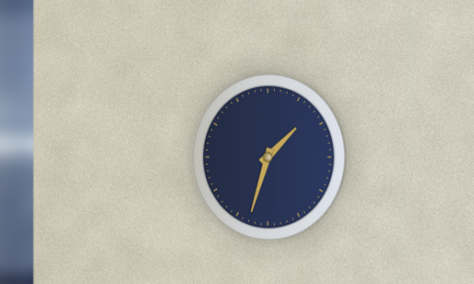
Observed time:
h=1 m=33
